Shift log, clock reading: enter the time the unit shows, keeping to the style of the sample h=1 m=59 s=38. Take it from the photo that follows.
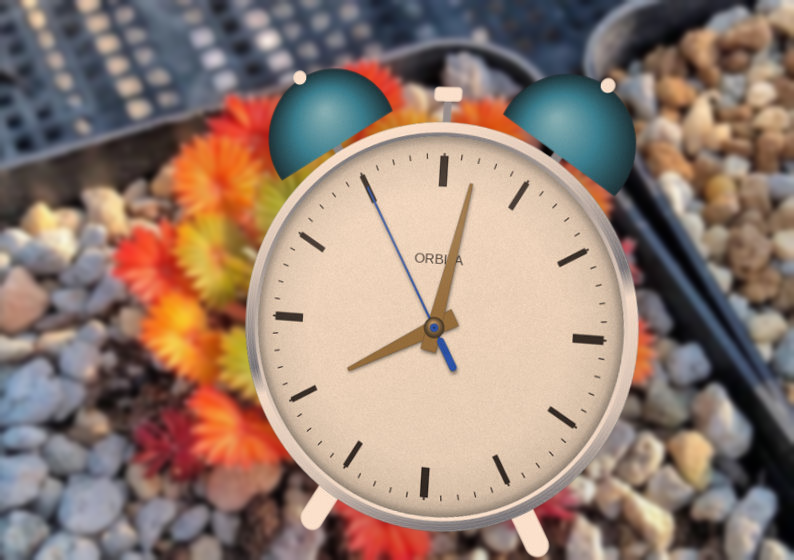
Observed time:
h=8 m=1 s=55
